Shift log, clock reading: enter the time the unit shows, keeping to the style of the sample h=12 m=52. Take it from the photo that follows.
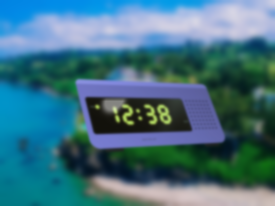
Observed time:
h=12 m=38
